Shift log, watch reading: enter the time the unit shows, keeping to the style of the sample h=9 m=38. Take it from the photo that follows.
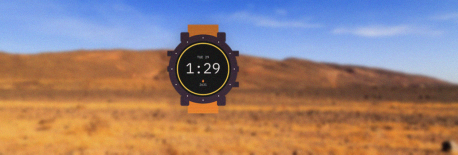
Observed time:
h=1 m=29
